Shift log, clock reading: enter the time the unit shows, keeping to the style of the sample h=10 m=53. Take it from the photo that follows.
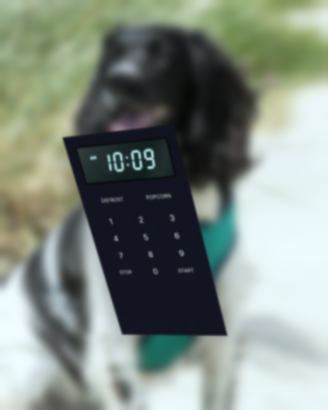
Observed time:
h=10 m=9
